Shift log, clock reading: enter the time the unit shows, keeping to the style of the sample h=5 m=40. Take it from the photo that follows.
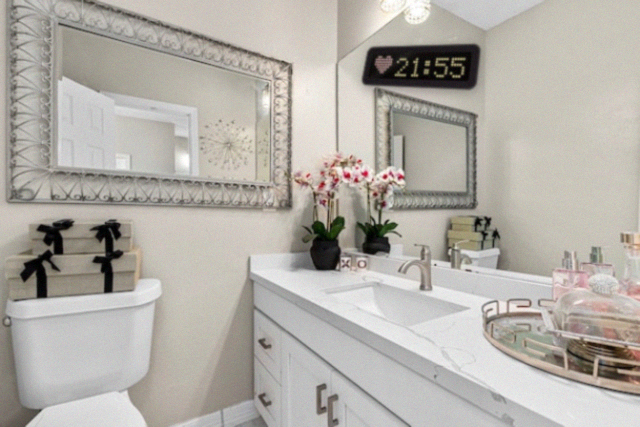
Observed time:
h=21 m=55
